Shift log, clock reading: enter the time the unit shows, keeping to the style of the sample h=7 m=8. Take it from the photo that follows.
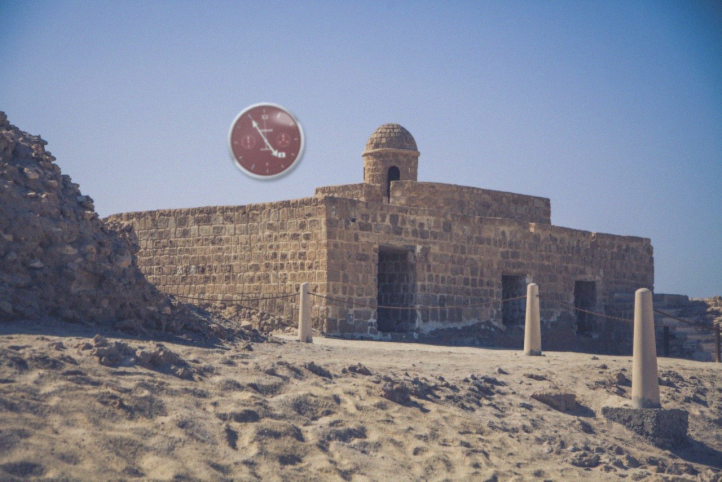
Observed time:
h=4 m=55
